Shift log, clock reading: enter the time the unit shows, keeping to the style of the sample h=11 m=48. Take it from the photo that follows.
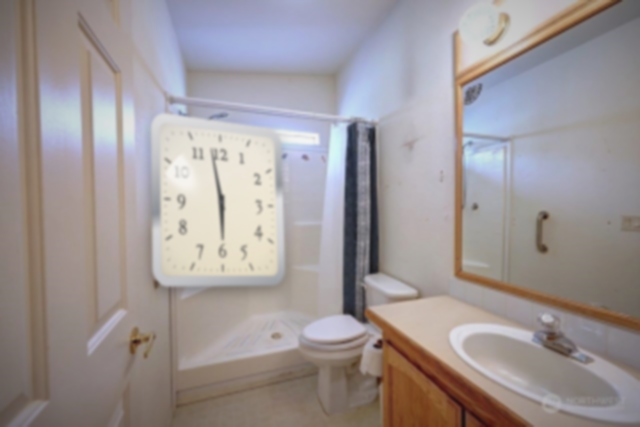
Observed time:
h=5 m=58
